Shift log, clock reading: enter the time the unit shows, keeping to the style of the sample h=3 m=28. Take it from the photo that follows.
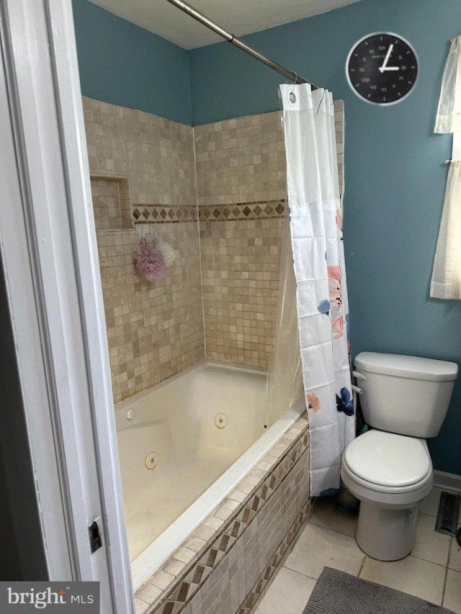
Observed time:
h=3 m=4
